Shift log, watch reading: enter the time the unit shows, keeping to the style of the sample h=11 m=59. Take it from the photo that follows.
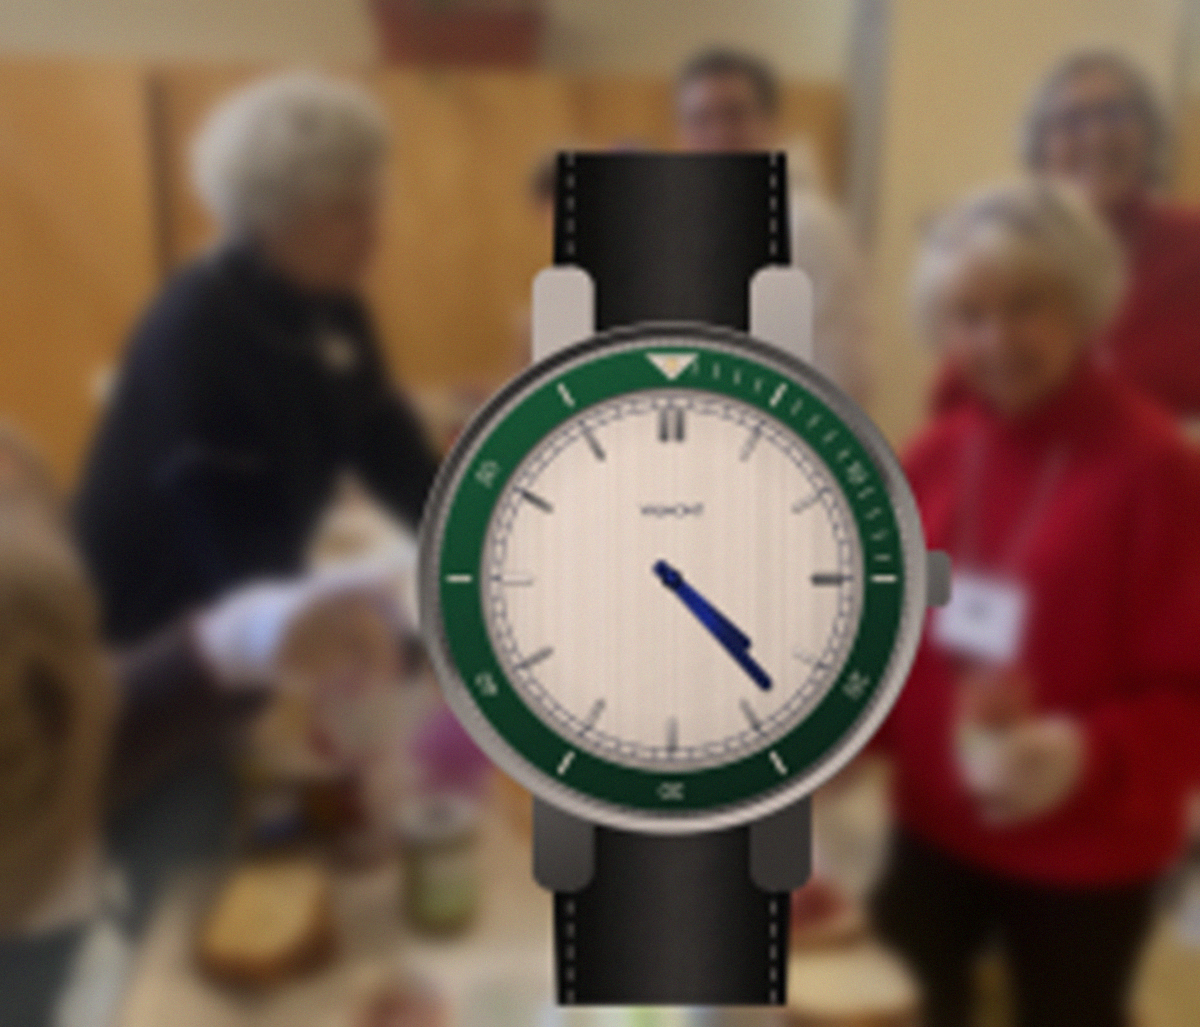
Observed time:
h=4 m=23
